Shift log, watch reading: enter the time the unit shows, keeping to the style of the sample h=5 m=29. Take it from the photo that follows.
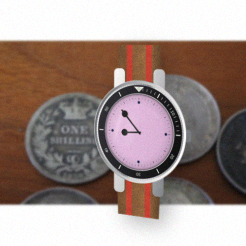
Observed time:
h=8 m=53
